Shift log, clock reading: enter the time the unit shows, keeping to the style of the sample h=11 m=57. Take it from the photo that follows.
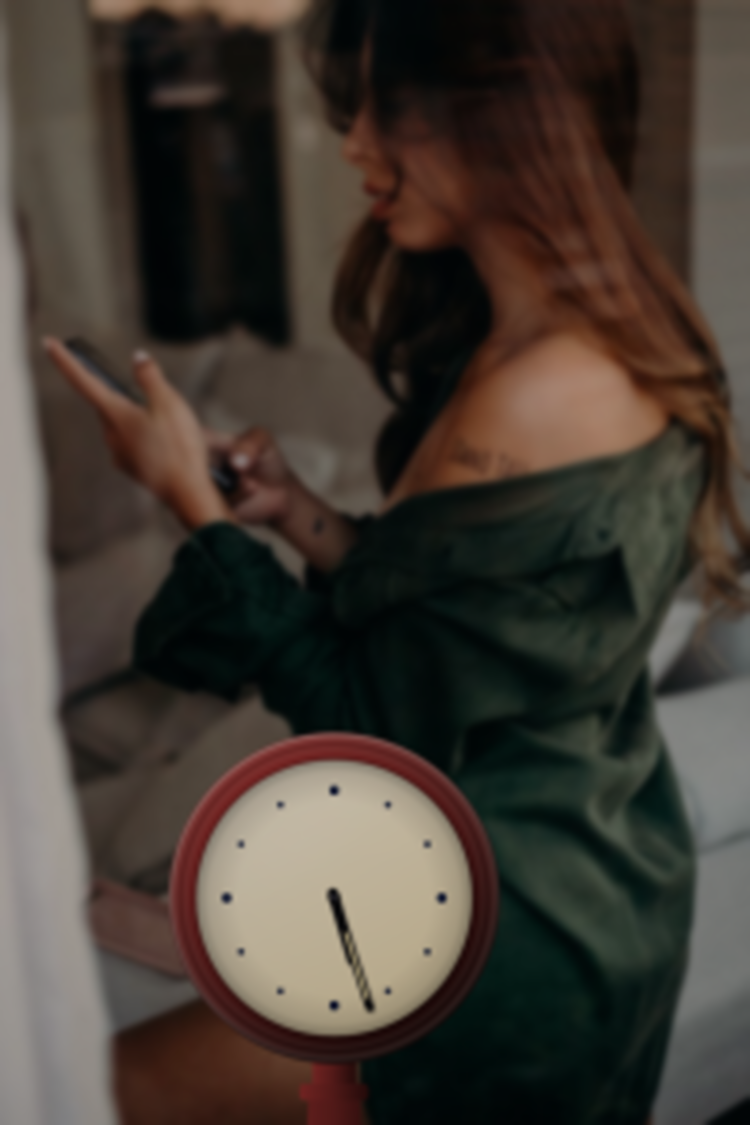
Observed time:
h=5 m=27
